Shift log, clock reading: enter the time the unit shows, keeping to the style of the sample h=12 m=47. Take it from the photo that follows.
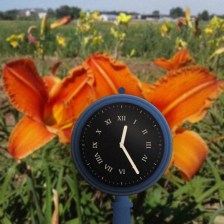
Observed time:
h=12 m=25
